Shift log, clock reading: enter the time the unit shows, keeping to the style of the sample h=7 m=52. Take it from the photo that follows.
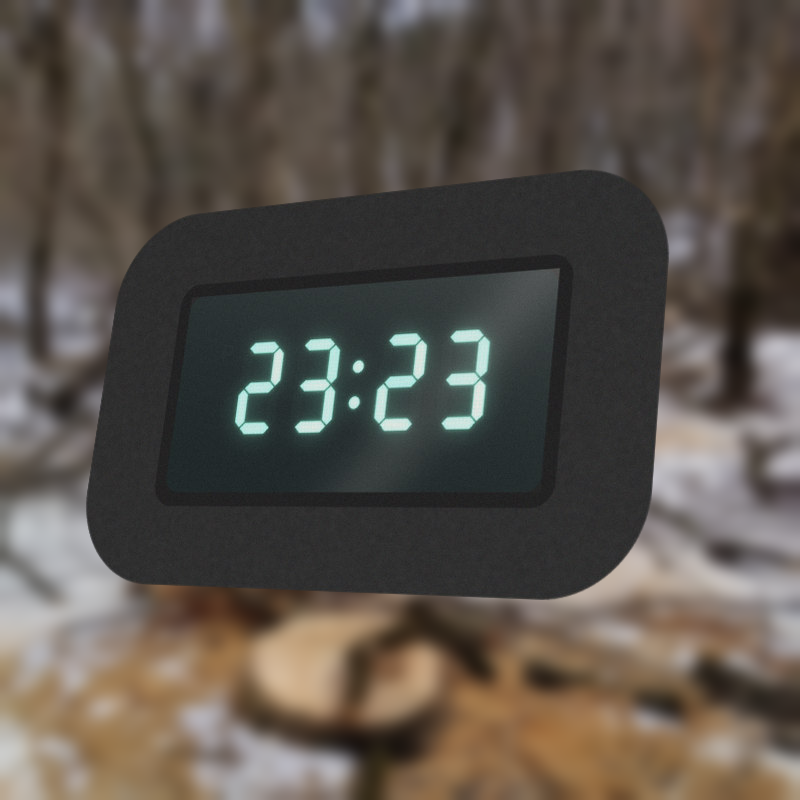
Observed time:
h=23 m=23
